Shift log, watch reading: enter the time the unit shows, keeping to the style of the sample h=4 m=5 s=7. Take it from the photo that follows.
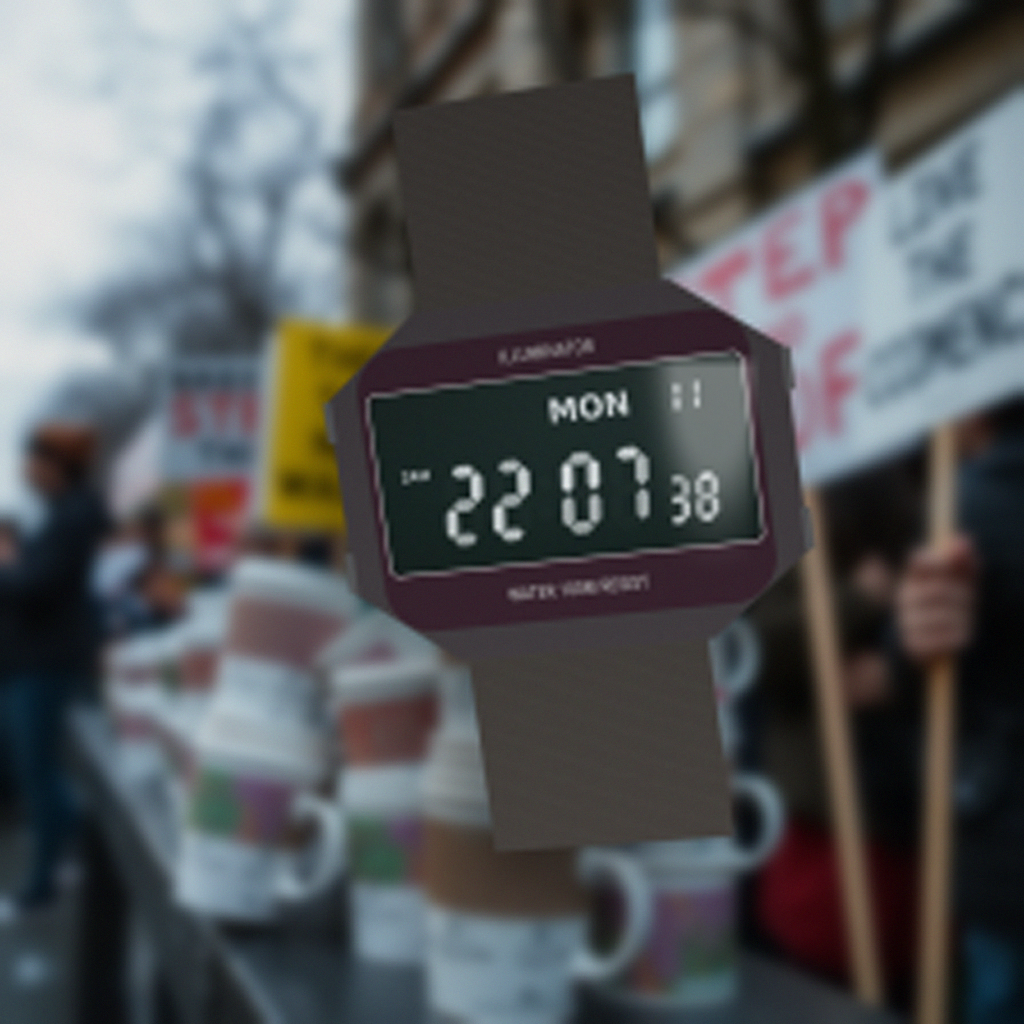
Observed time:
h=22 m=7 s=38
